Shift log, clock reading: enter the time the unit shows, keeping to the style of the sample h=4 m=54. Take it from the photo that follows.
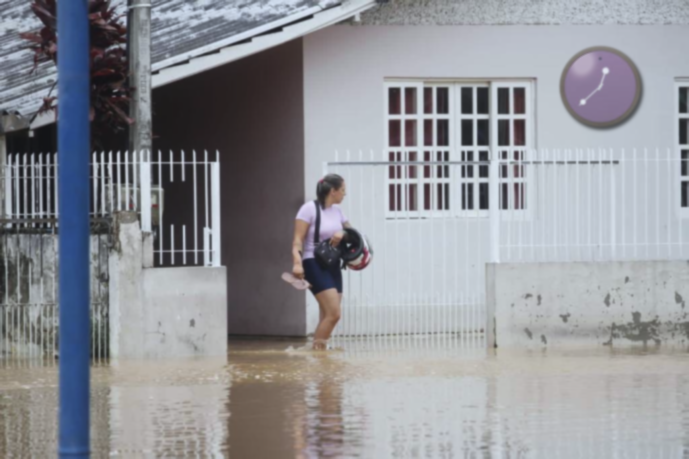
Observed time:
h=12 m=38
